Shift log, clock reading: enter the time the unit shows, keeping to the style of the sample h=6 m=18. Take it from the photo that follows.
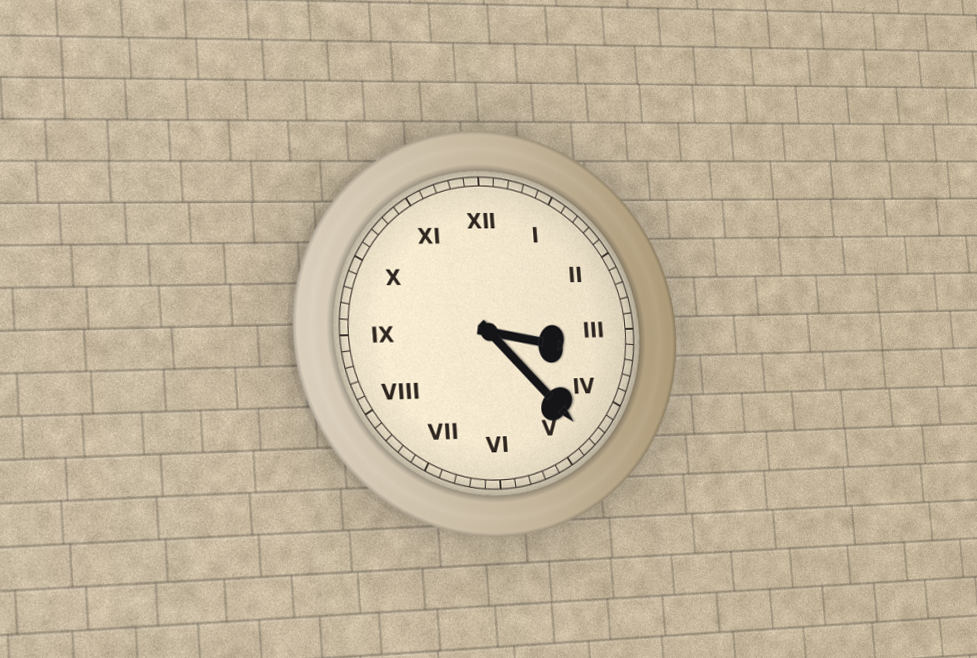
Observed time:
h=3 m=23
